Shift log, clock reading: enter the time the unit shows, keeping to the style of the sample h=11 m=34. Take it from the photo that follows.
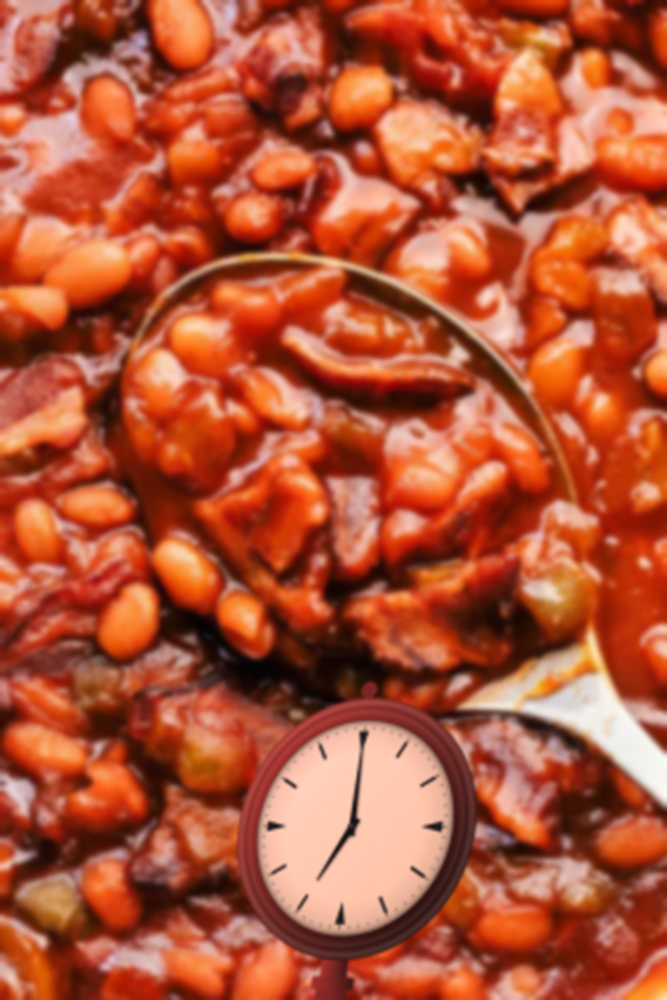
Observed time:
h=7 m=0
